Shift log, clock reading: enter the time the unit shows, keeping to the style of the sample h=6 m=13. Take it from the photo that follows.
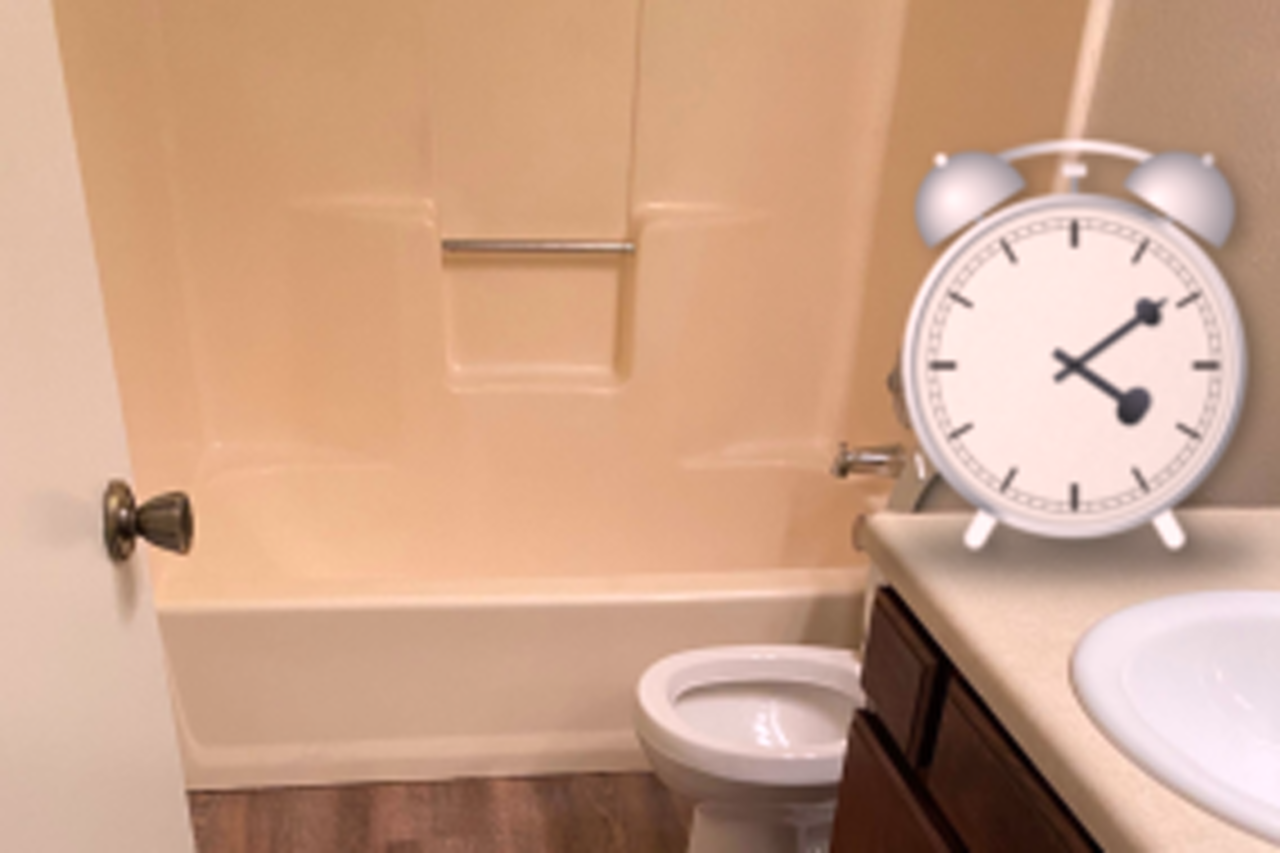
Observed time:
h=4 m=9
